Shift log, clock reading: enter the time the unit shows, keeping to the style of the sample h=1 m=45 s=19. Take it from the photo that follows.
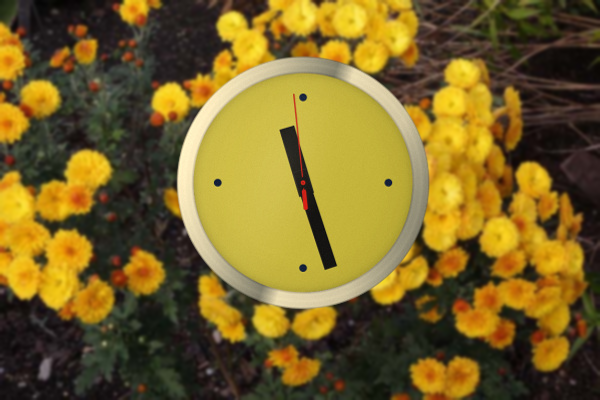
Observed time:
h=11 m=26 s=59
